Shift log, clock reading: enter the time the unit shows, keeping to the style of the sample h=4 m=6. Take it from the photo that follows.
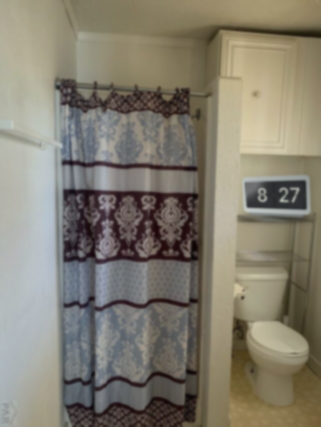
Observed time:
h=8 m=27
